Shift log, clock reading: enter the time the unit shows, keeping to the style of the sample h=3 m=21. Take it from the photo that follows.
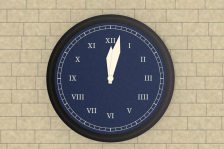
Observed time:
h=12 m=2
